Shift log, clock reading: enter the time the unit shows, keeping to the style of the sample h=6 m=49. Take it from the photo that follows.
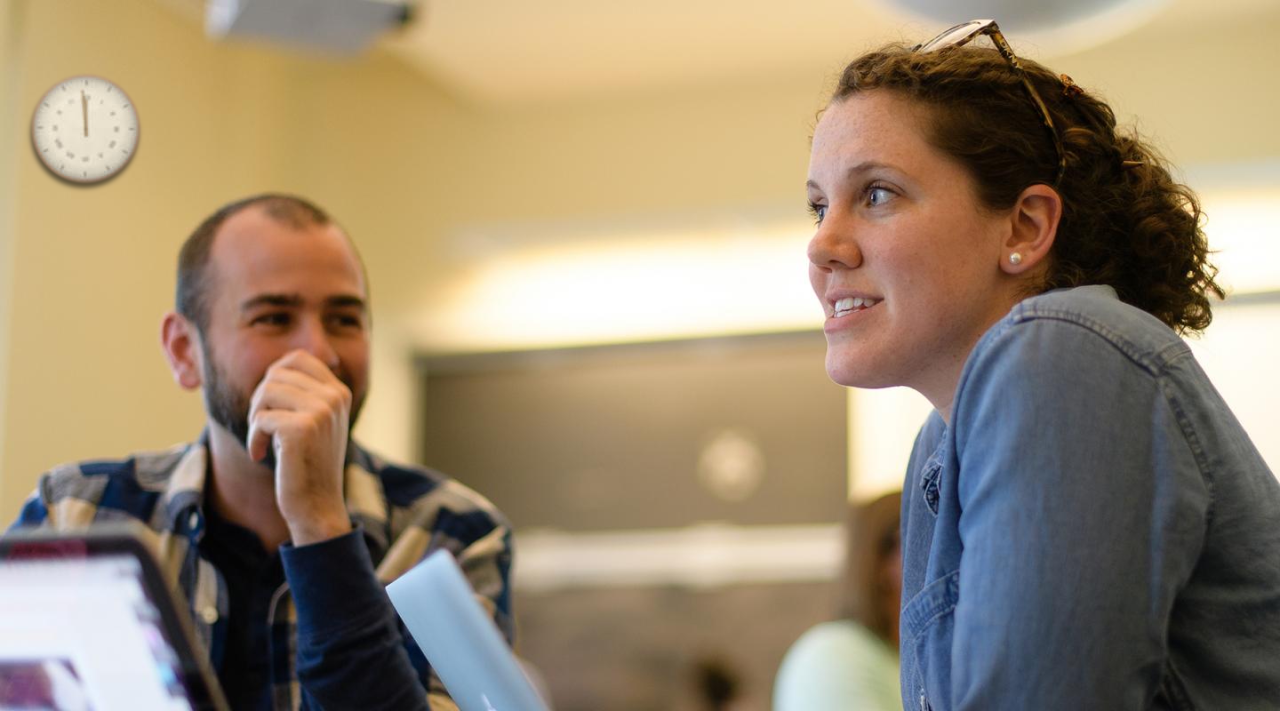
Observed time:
h=11 m=59
